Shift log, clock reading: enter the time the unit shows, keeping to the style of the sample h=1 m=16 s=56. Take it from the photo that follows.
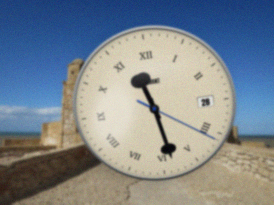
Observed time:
h=11 m=28 s=21
